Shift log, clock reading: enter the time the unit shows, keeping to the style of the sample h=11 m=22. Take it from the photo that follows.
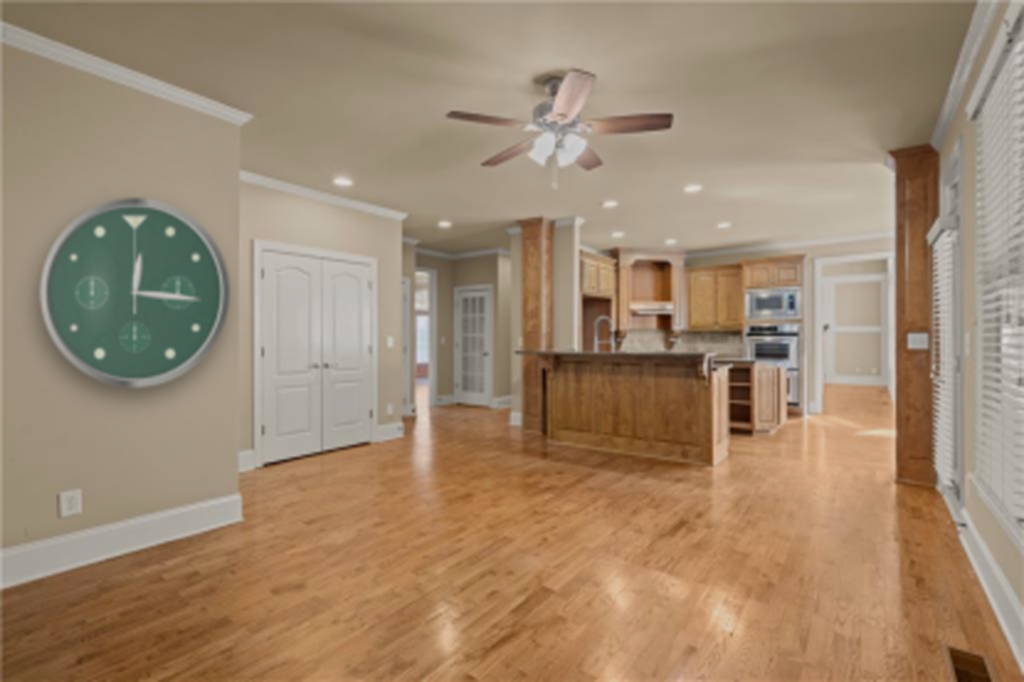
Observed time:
h=12 m=16
